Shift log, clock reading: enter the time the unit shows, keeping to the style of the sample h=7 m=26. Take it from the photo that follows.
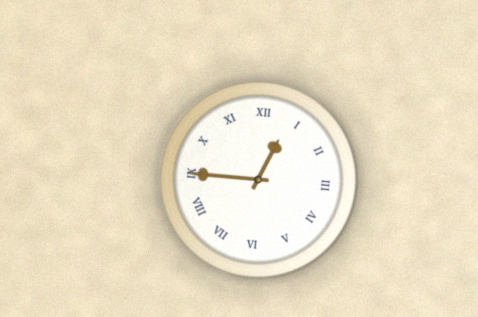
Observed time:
h=12 m=45
